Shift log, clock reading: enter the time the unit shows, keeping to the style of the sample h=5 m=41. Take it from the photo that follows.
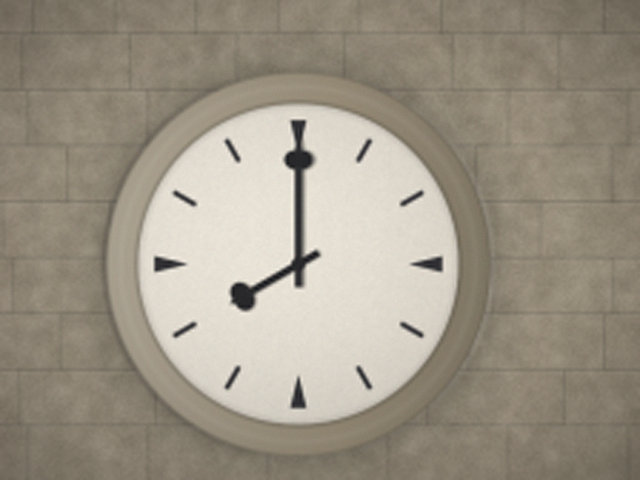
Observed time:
h=8 m=0
